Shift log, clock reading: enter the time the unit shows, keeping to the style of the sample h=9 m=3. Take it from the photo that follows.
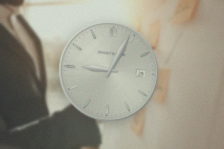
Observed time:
h=9 m=4
